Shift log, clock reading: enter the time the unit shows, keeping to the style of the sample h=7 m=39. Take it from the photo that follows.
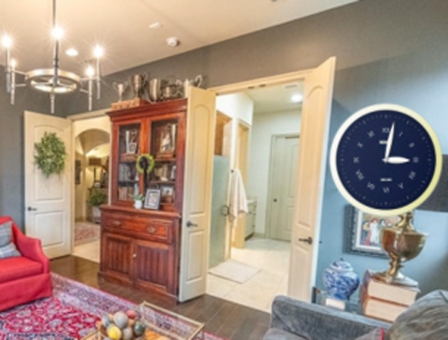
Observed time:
h=3 m=2
